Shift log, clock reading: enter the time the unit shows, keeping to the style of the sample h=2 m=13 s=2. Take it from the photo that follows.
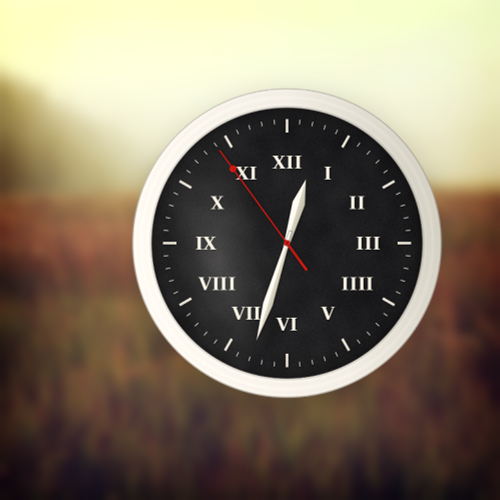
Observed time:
h=12 m=32 s=54
